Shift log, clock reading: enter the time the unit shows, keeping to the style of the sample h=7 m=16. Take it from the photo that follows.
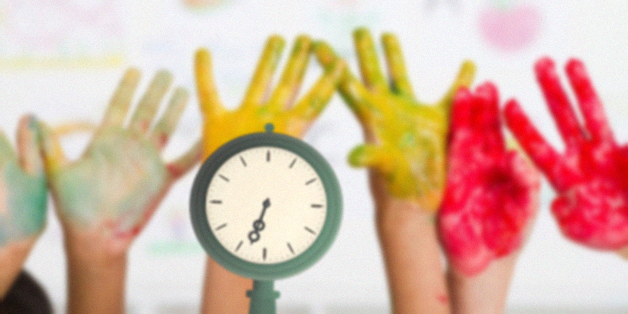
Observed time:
h=6 m=33
